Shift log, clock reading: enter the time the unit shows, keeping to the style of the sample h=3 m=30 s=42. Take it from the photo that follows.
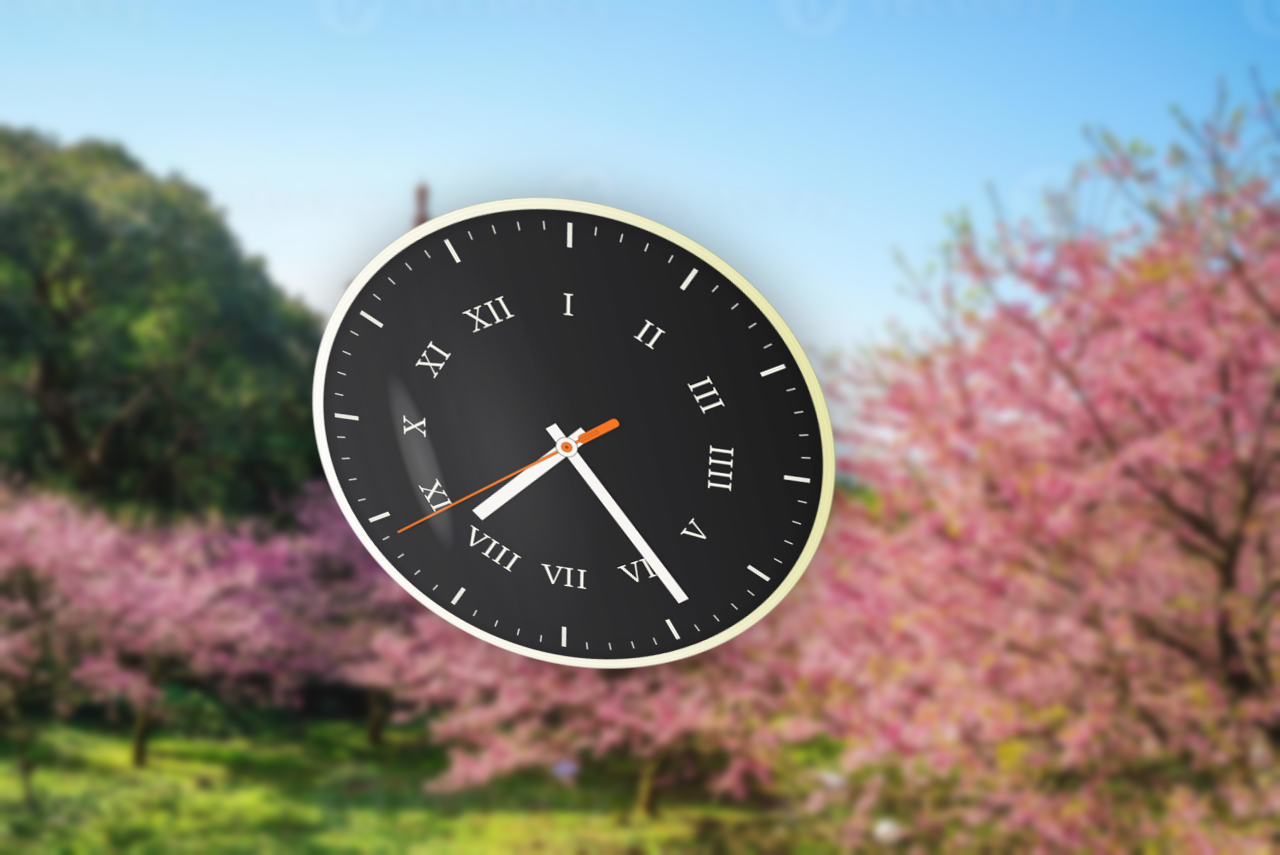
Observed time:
h=8 m=28 s=44
